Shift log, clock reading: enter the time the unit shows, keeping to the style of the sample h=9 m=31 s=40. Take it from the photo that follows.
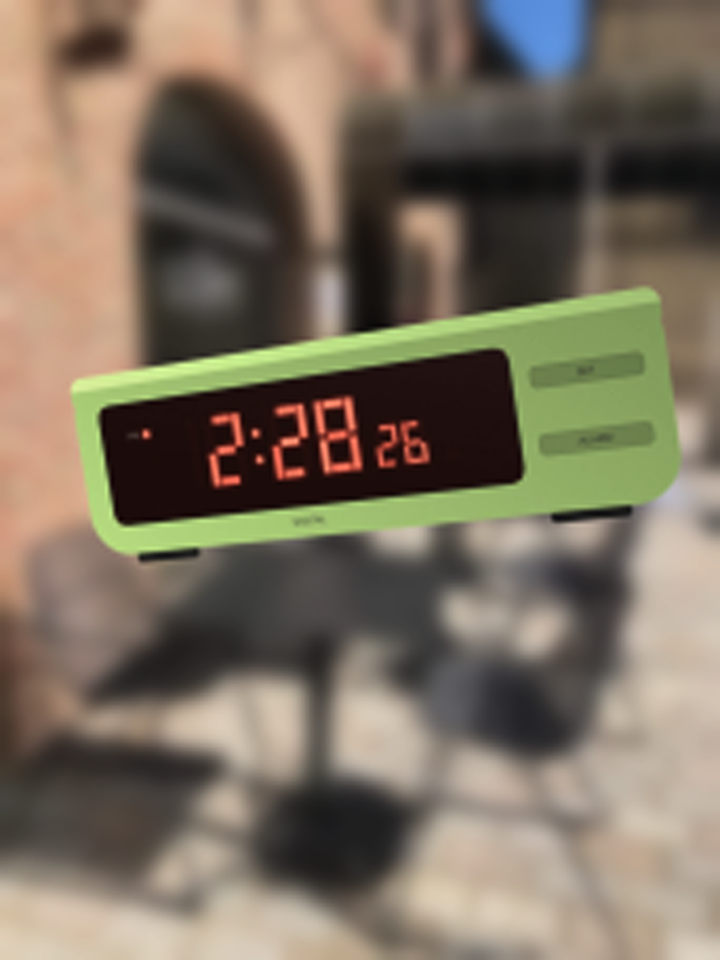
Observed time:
h=2 m=28 s=26
